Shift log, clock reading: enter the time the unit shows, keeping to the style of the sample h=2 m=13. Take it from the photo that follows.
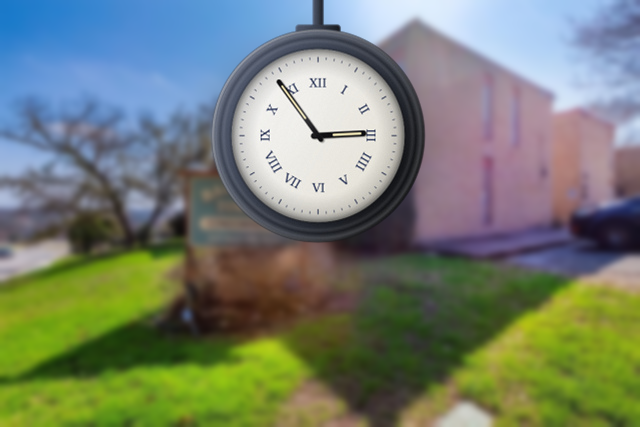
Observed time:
h=2 m=54
